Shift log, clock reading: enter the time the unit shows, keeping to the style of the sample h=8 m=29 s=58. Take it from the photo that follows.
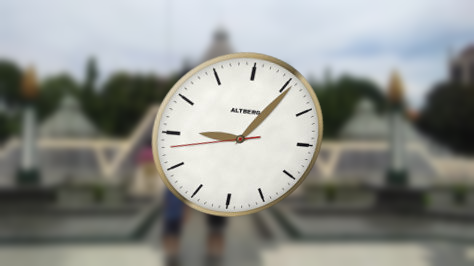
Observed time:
h=9 m=5 s=43
